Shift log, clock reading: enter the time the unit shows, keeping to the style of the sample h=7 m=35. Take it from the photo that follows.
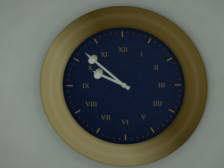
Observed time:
h=9 m=52
